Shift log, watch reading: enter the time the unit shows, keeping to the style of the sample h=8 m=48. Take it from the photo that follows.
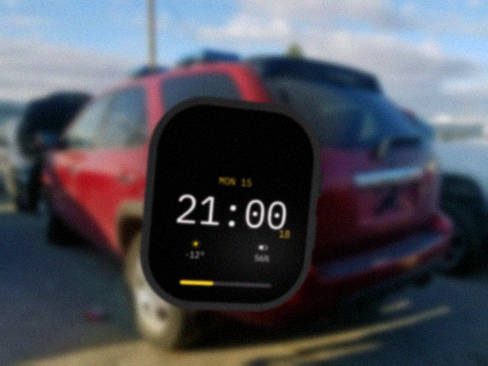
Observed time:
h=21 m=0
